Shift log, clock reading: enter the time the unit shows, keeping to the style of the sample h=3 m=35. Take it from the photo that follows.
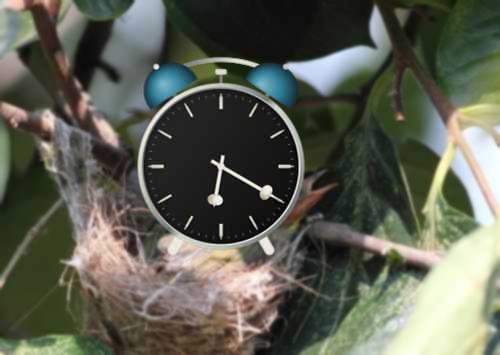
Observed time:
h=6 m=20
